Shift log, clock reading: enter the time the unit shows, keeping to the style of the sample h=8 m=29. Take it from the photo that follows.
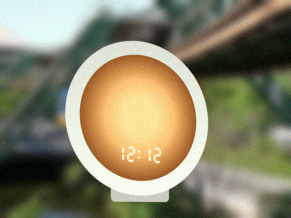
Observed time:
h=12 m=12
